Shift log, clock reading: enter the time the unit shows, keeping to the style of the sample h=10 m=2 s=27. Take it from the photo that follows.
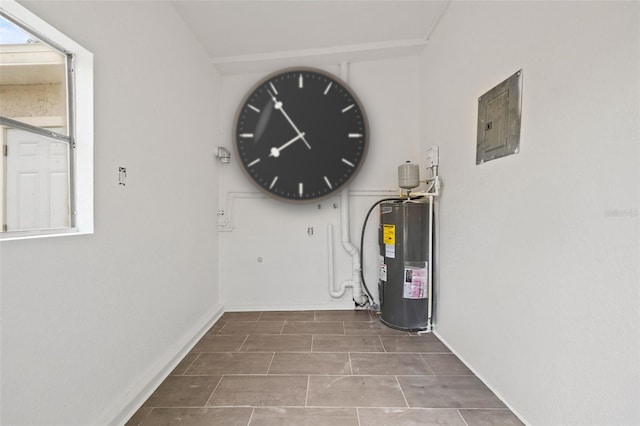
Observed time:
h=7 m=53 s=54
